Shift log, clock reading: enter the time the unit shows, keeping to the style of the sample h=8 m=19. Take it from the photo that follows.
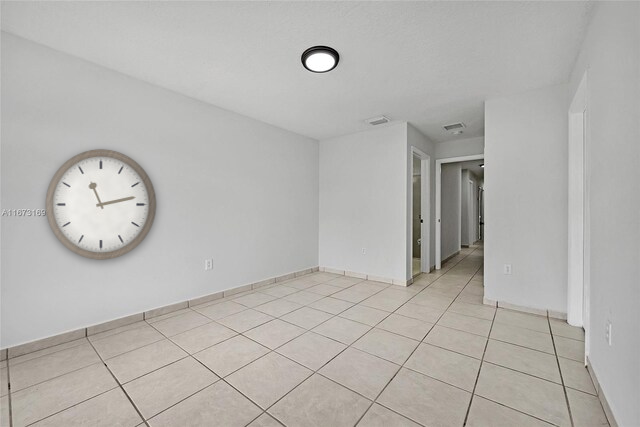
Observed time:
h=11 m=13
